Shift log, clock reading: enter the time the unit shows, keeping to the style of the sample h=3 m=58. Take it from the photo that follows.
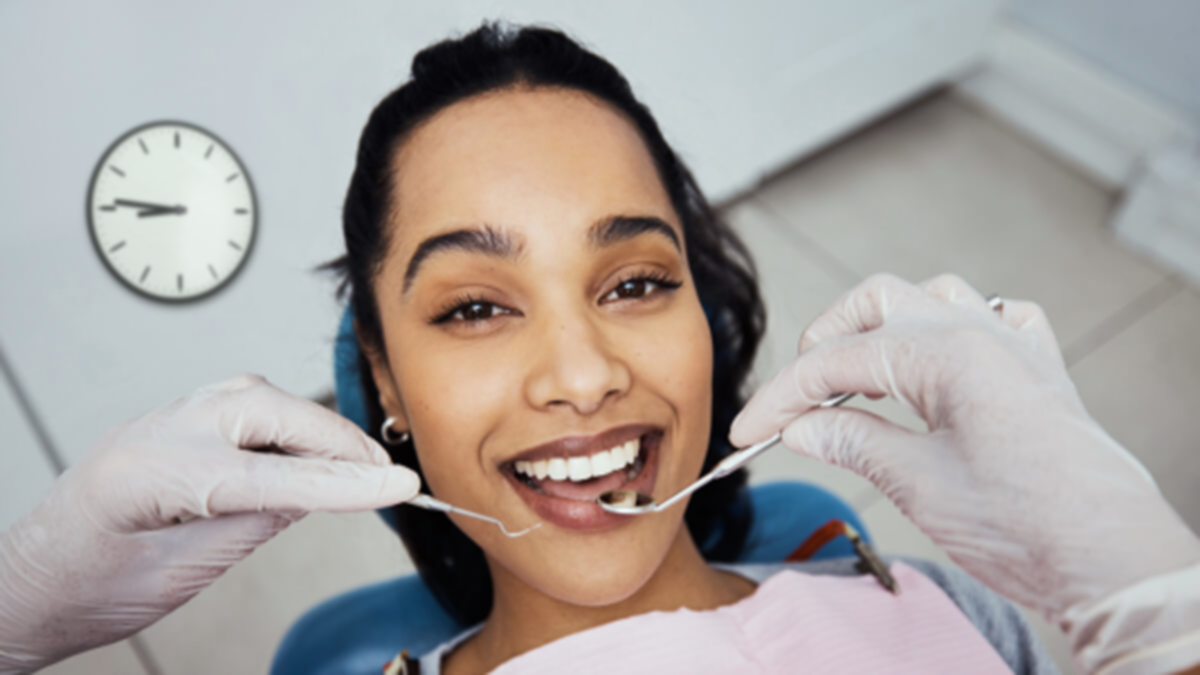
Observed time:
h=8 m=46
